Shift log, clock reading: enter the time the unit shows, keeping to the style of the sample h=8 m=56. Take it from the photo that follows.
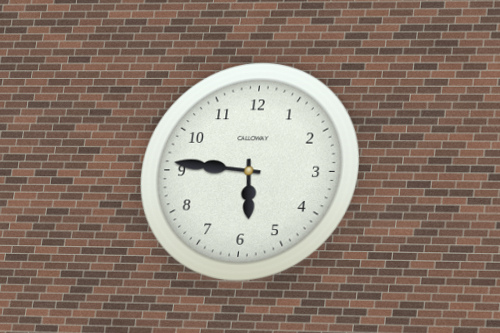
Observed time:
h=5 m=46
